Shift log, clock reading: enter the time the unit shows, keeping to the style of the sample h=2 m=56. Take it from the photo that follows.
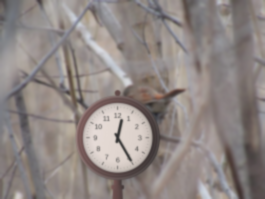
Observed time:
h=12 m=25
